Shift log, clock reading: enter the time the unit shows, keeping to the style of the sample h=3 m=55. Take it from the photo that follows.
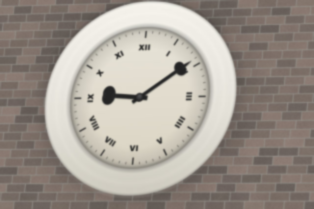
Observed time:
h=9 m=9
